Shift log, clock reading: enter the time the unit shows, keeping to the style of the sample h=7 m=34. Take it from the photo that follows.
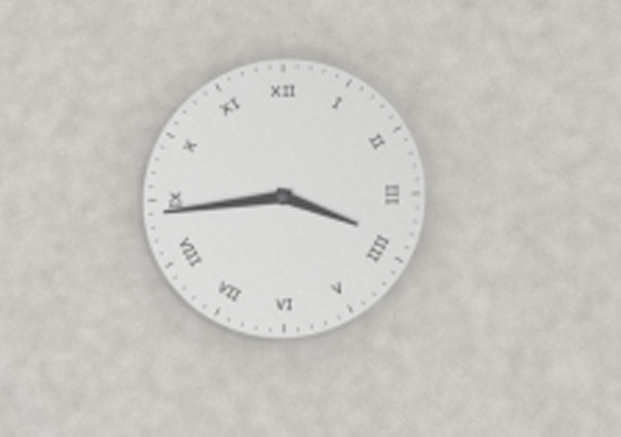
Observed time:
h=3 m=44
